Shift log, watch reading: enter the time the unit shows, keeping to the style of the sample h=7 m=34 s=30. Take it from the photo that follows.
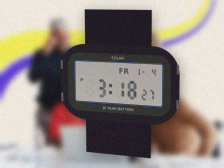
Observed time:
h=3 m=18 s=27
